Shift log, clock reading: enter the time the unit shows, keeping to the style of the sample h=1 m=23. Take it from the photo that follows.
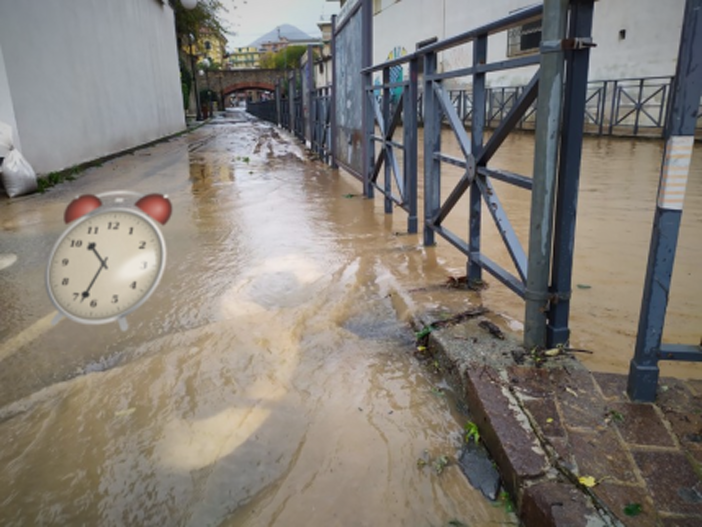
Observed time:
h=10 m=33
